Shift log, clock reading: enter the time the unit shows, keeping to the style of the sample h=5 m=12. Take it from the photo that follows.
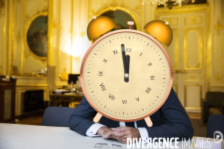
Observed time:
h=11 m=58
